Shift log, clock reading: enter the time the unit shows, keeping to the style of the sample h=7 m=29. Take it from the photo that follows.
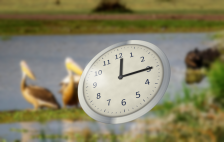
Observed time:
h=12 m=15
